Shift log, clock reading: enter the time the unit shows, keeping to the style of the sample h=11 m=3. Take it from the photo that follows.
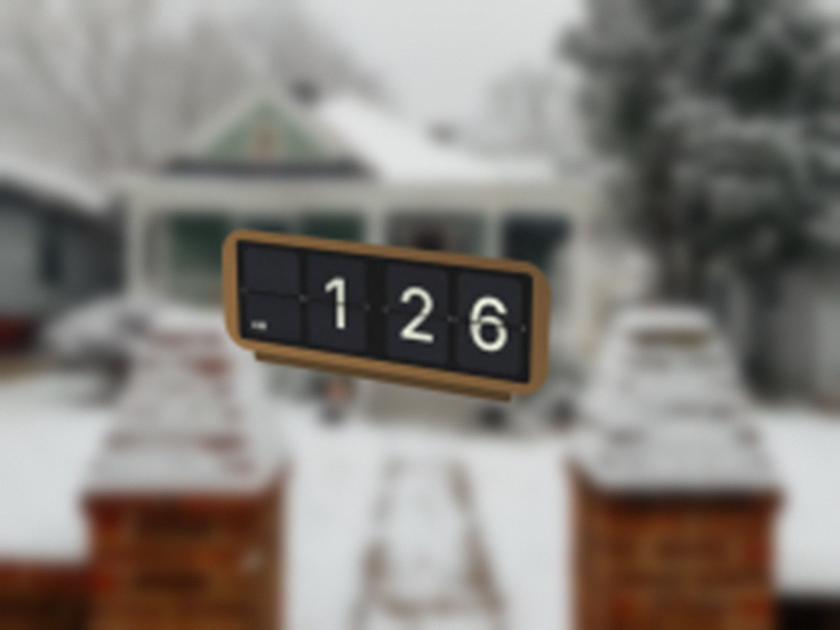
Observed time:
h=1 m=26
